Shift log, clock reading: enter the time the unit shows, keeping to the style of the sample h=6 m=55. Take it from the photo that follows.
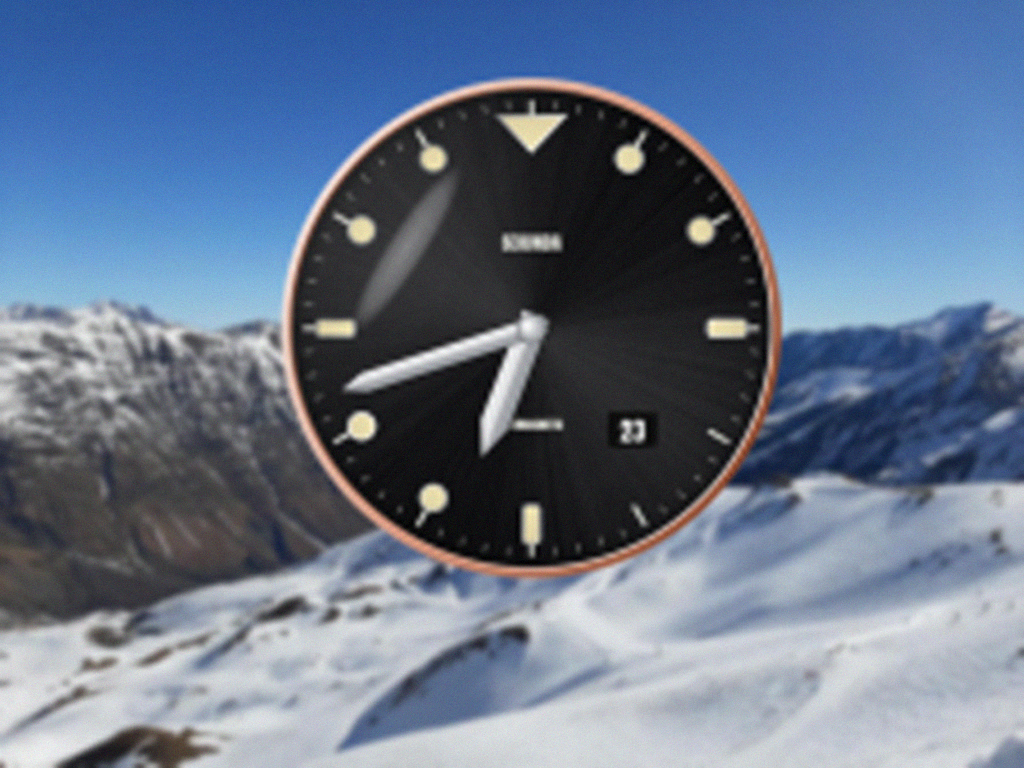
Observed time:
h=6 m=42
